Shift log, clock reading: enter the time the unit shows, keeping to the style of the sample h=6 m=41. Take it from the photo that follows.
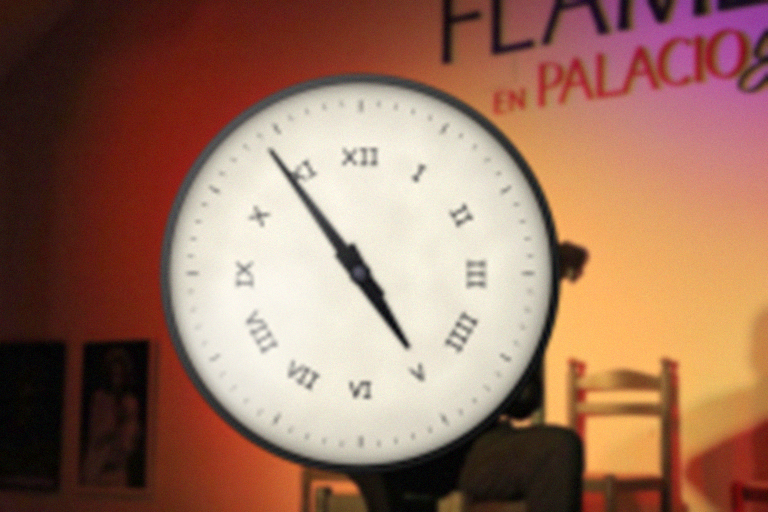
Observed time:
h=4 m=54
